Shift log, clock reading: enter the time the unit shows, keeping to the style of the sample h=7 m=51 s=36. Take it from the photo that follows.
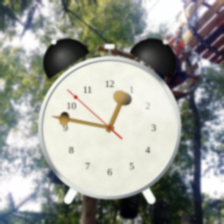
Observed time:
h=12 m=46 s=52
